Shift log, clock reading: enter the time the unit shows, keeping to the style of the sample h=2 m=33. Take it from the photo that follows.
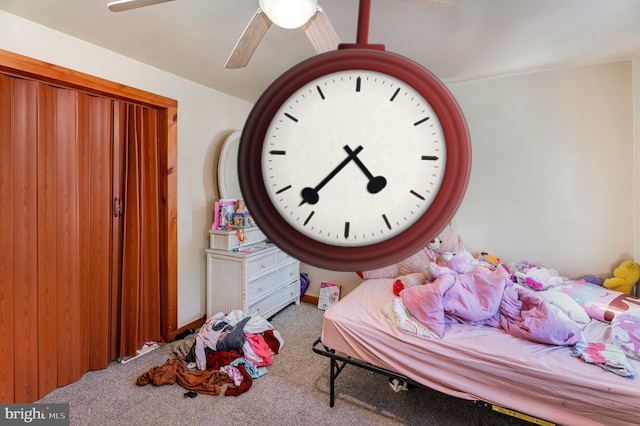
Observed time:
h=4 m=37
